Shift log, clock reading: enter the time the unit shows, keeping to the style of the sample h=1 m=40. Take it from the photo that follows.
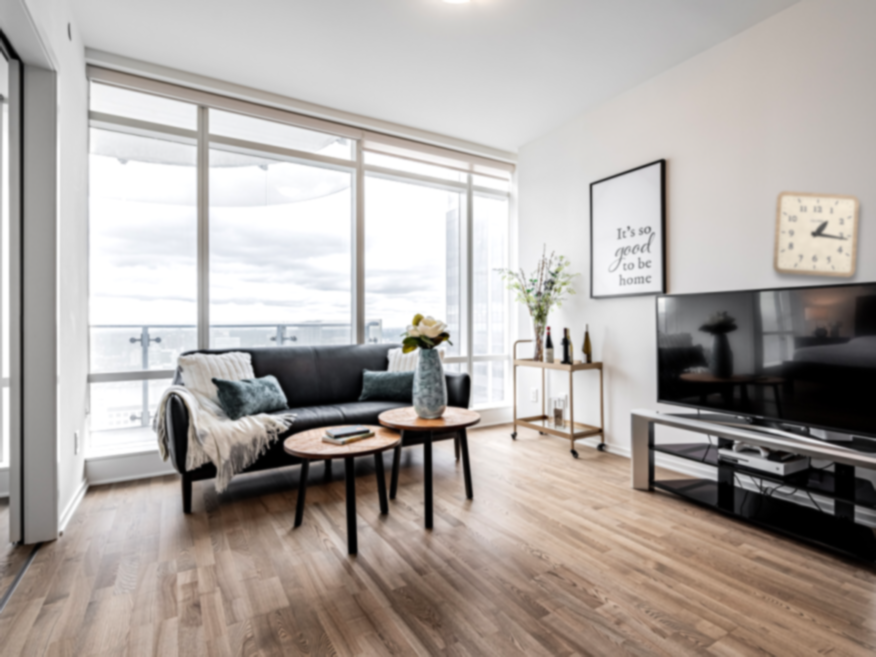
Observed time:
h=1 m=16
